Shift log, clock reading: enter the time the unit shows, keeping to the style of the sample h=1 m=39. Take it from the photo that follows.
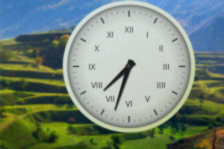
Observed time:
h=7 m=33
